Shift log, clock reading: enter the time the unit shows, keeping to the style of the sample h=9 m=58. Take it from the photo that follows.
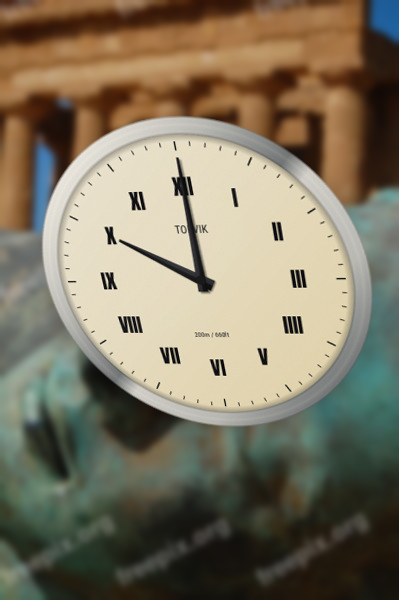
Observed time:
h=10 m=0
